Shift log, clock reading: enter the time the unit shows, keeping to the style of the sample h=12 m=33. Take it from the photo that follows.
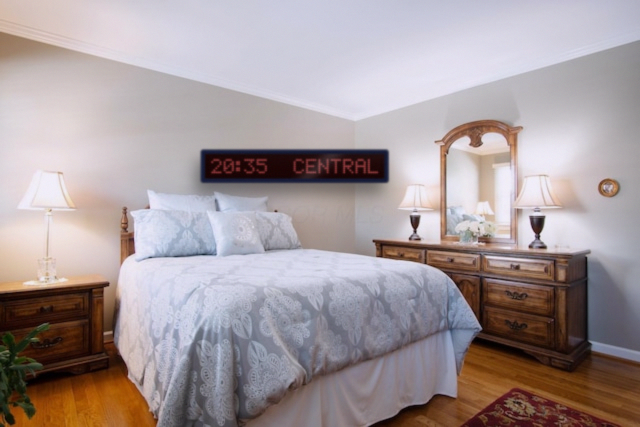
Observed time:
h=20 m=35
